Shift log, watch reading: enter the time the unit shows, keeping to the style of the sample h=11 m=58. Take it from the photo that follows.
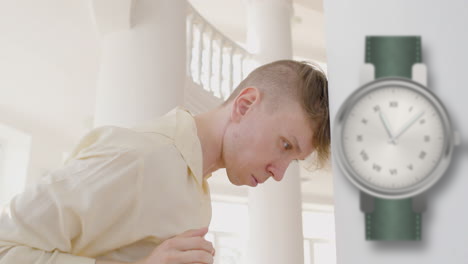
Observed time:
h=11 m=8
